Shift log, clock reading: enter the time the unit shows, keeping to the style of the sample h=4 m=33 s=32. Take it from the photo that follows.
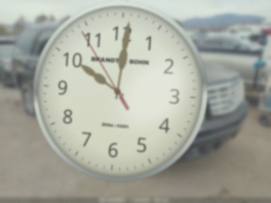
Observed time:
h=10 m=0 s=54
